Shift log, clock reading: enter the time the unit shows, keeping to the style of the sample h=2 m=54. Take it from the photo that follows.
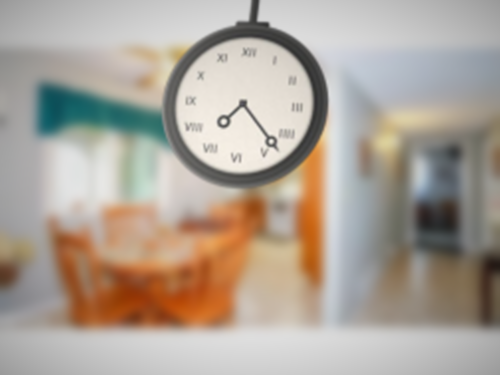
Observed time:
h=7 m=23
